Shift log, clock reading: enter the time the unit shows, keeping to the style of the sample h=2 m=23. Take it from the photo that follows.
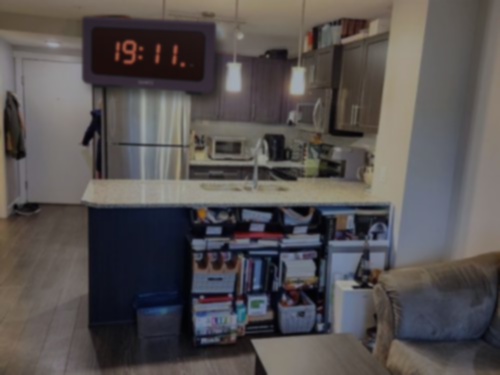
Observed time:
h=19 m=11
